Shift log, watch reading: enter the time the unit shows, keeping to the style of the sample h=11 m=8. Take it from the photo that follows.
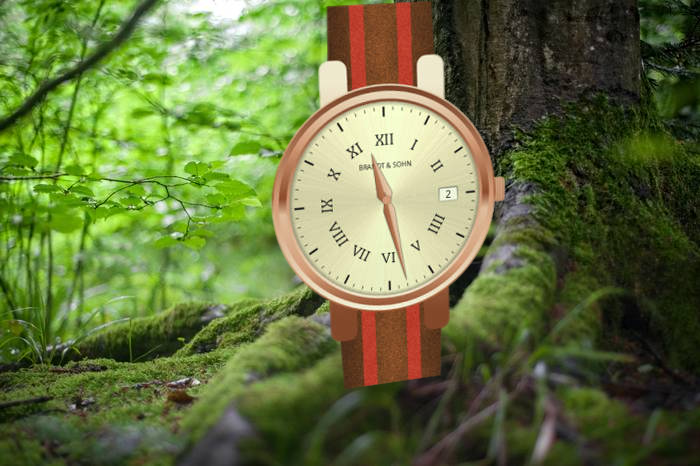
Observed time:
h=11 m=28
